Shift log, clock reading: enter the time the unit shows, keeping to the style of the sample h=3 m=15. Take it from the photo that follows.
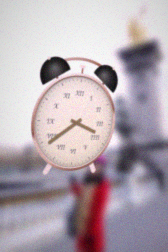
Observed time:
h=3 m=39
